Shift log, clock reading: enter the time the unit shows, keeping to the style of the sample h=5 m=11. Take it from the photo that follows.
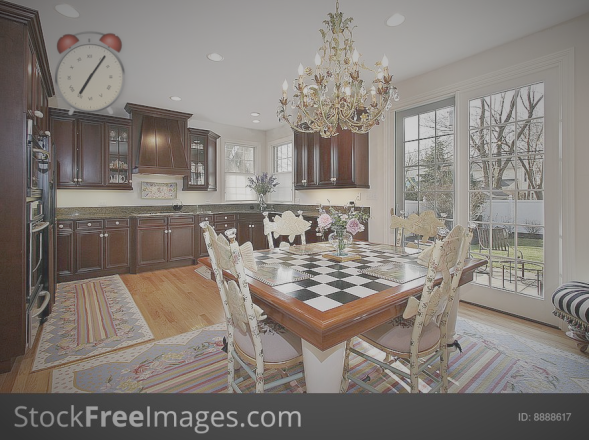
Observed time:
h=7 m=6
